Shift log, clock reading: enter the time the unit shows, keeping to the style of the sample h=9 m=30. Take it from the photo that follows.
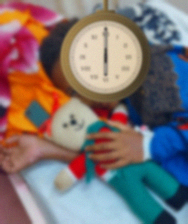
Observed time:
h=6 m=0
